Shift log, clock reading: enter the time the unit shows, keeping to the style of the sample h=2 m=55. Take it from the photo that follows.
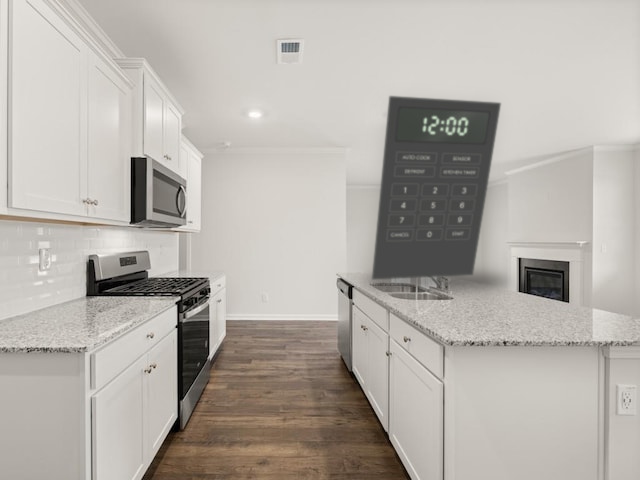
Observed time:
h=12 m=0
